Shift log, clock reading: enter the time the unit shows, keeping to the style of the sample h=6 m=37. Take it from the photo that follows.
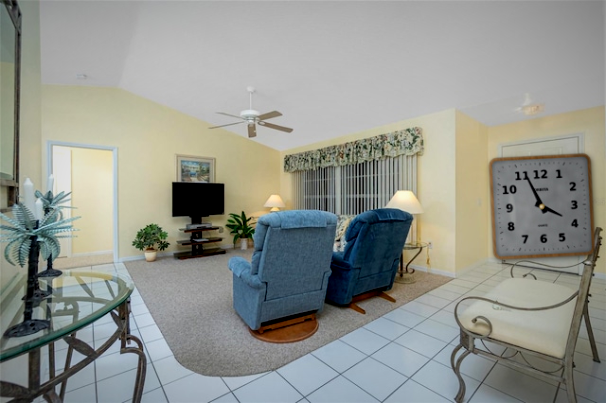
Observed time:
h=3 m=56
